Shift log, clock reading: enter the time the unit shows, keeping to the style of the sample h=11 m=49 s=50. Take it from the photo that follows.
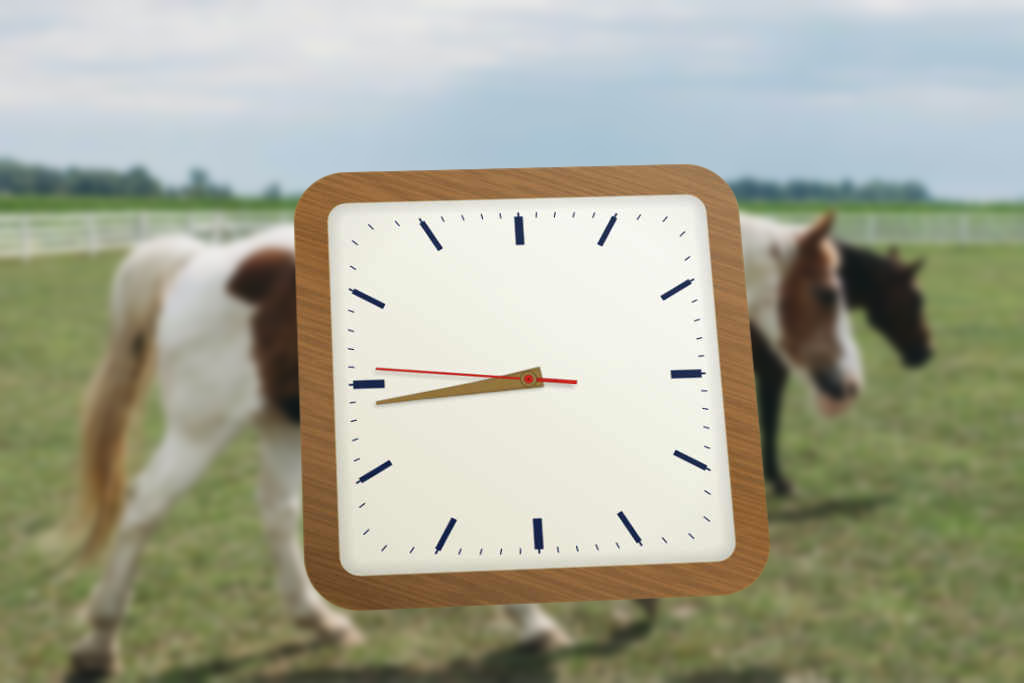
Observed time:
h=8 m=43 s=46
